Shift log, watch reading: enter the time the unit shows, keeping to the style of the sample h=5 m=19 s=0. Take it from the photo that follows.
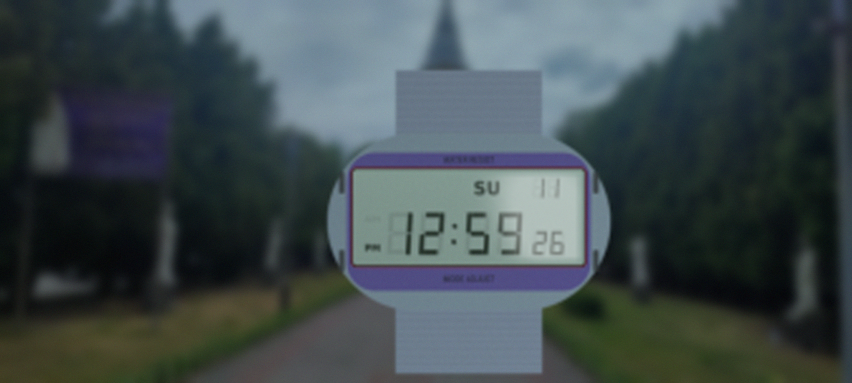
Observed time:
h=12 m=59 s=26
